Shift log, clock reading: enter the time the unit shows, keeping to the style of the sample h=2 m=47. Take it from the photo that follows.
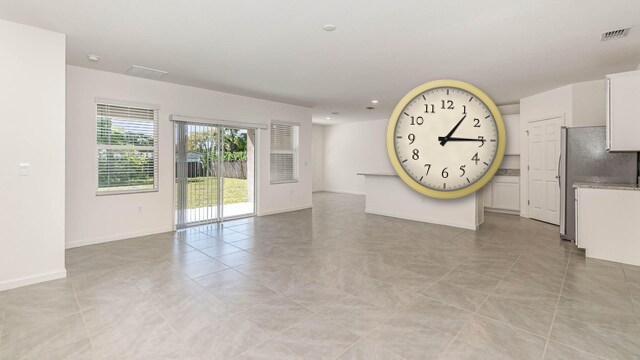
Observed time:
h=1 m=15
